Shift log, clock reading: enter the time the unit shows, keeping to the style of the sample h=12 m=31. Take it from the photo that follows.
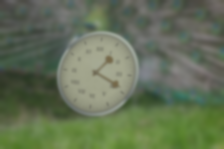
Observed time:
h=1 m=19
